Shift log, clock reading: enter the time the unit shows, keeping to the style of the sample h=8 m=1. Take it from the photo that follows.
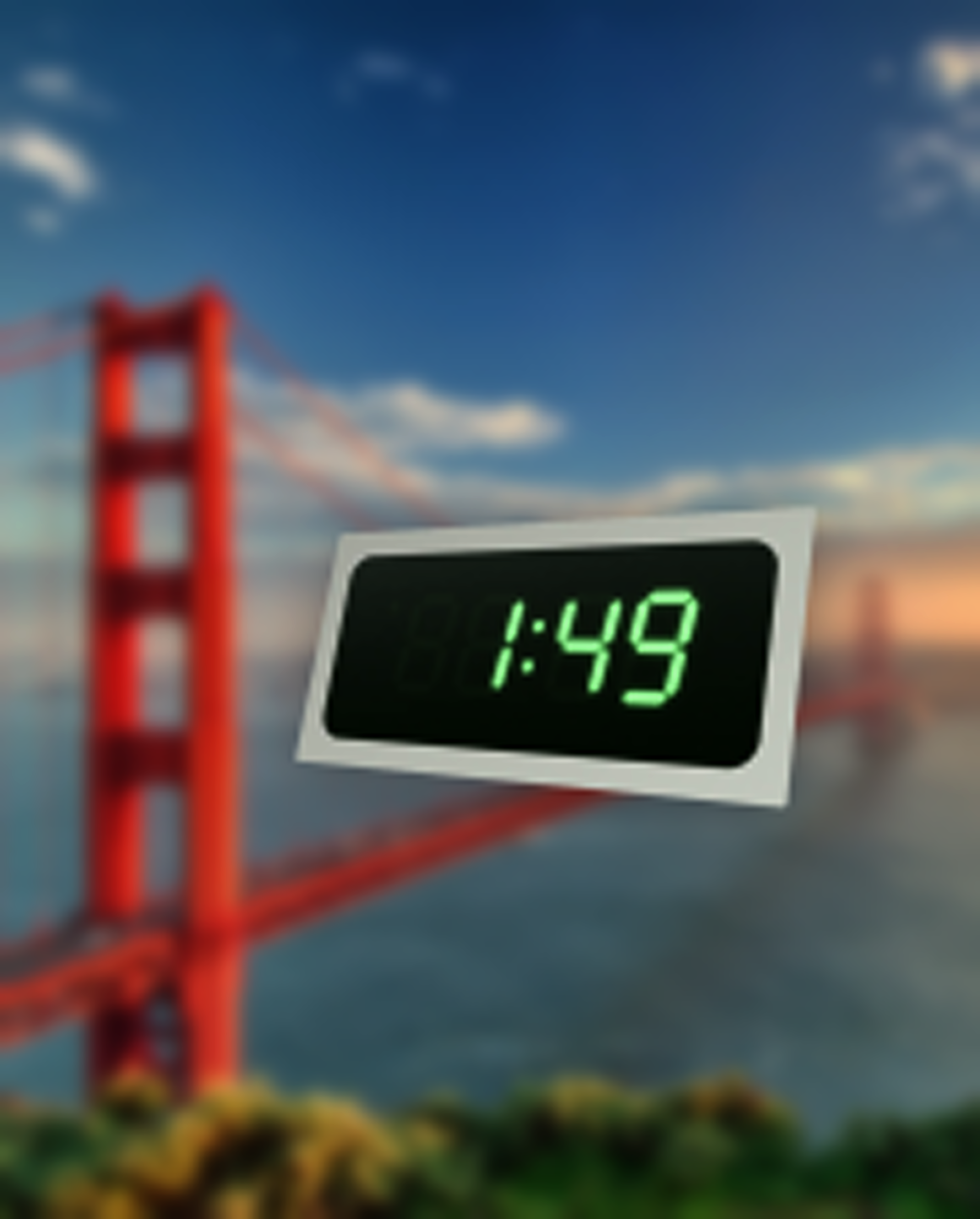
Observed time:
h=1 m=49
